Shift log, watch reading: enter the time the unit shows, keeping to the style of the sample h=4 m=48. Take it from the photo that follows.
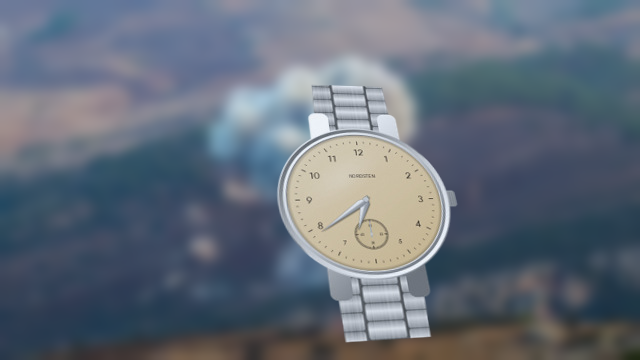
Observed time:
h=6 m=39
